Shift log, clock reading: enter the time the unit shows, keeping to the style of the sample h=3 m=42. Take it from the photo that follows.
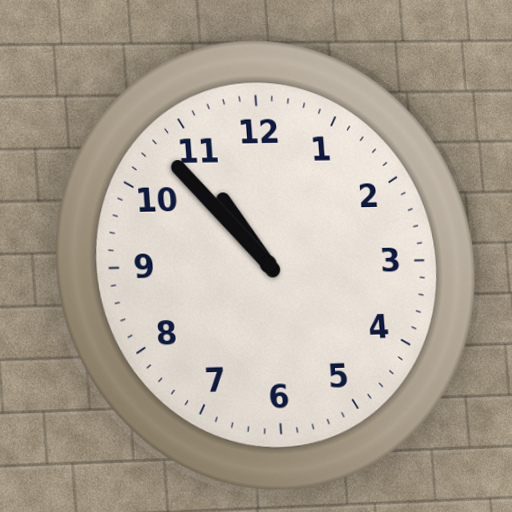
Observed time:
h=10 m=53
